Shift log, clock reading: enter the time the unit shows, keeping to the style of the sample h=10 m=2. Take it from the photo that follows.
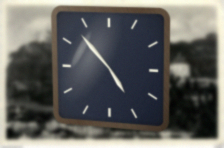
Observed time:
h=4 m=53
